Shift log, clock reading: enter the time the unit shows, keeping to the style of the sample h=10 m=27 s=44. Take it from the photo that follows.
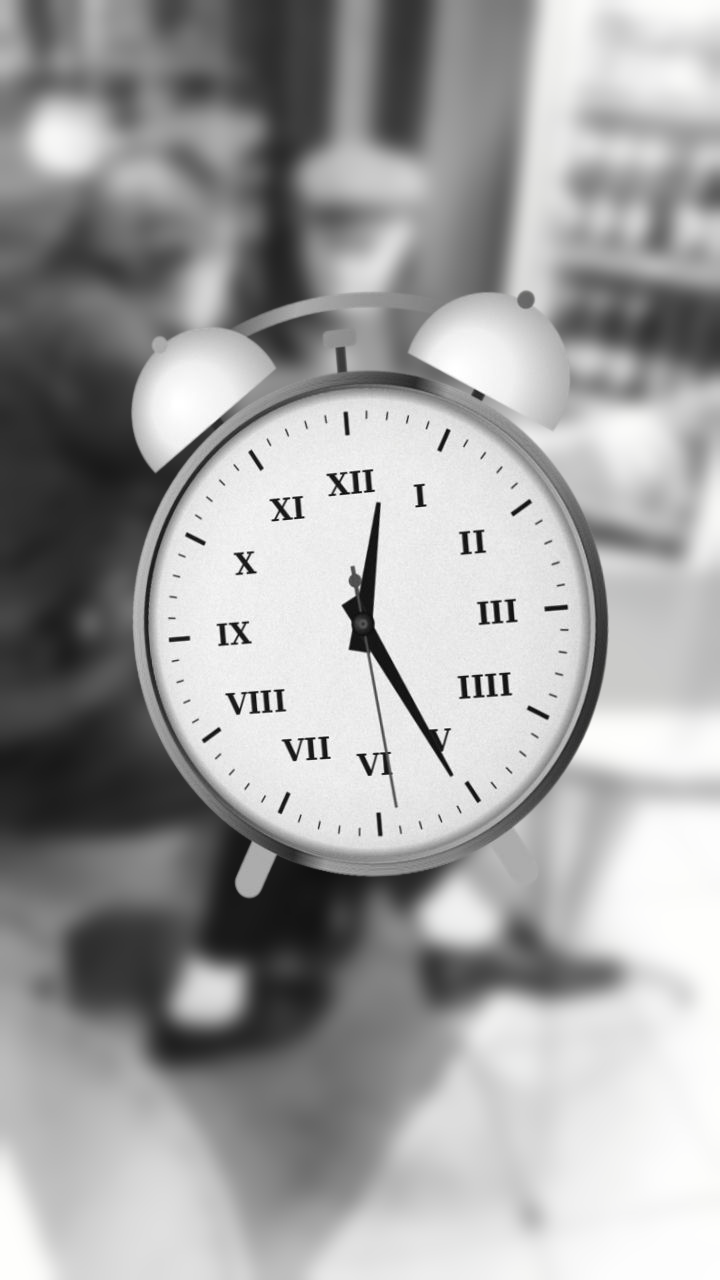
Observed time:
h=12 m=25 s=29
